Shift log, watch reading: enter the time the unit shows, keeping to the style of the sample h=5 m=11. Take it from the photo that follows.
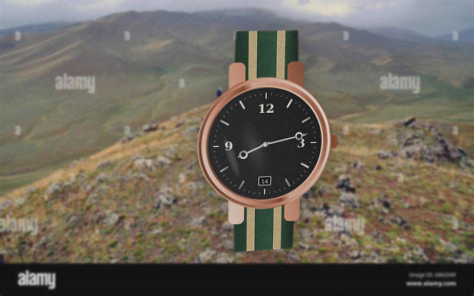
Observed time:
h=8 m=13
